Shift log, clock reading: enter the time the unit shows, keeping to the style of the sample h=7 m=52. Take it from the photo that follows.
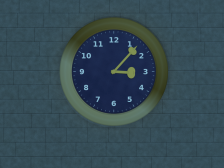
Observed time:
h=3 m=7
